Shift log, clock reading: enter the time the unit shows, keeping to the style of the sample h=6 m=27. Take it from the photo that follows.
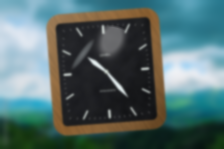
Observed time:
h=10 m=24
